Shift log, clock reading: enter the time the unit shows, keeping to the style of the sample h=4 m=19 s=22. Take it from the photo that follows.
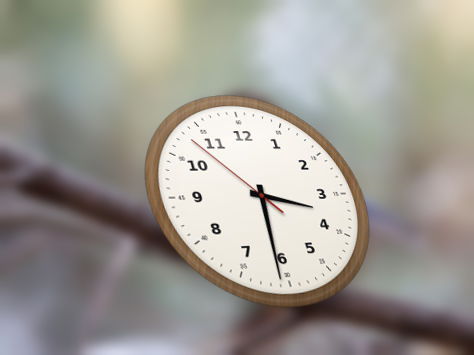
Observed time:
h=3 m=30 s=53
